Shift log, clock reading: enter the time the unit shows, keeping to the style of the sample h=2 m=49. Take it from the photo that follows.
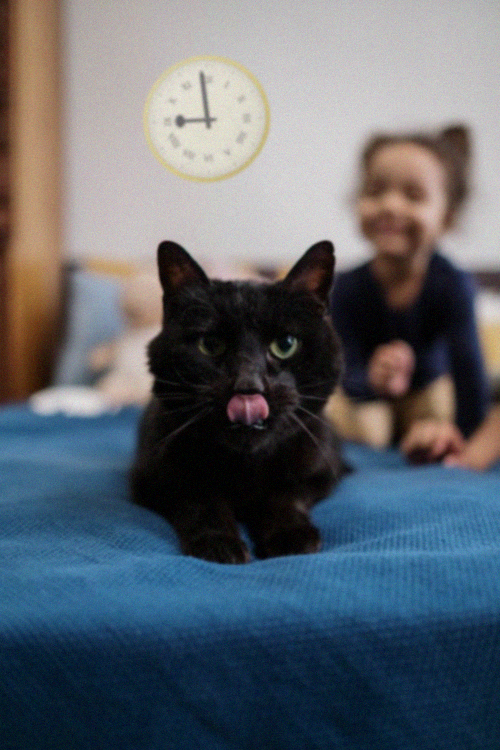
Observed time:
h=8 m=59
